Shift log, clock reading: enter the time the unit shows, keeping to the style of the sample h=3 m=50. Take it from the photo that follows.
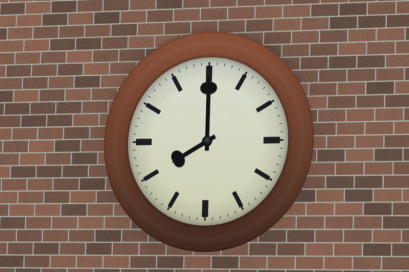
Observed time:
h=8 m=0
